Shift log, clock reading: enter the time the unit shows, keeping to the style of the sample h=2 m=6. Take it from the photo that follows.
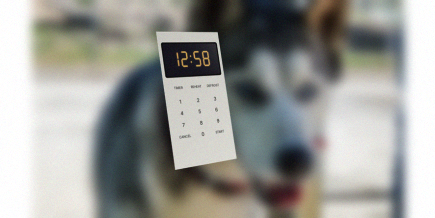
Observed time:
h=12 m=58
